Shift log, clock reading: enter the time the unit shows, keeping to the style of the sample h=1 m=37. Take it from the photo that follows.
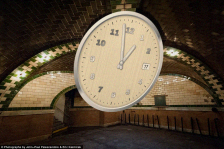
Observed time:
h=12 m=58
